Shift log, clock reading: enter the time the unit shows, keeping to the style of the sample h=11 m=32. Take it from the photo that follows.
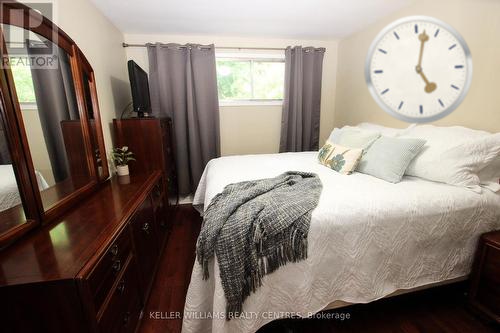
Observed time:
h=5 m=2
